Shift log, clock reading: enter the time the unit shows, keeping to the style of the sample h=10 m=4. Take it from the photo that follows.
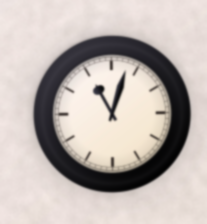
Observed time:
h=11 m=3
